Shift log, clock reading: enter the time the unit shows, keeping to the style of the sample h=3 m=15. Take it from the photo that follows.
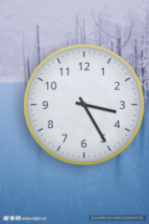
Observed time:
h=3 m=25
